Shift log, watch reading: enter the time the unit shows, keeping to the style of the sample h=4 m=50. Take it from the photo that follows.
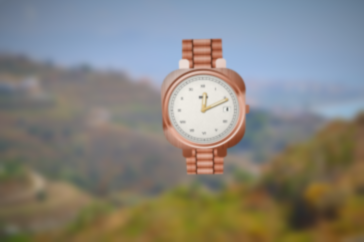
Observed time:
h=12 m=11
